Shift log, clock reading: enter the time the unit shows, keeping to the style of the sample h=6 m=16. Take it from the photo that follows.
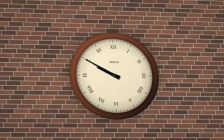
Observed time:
h=9 m=50
